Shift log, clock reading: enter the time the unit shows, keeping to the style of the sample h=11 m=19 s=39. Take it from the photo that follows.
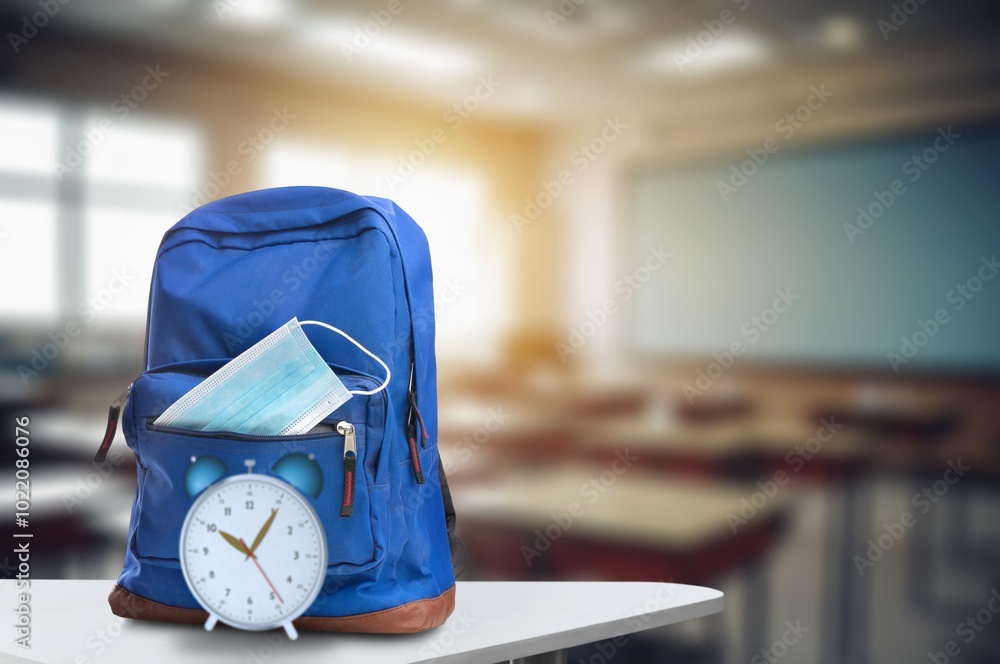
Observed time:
h=10 m=5 s=24
